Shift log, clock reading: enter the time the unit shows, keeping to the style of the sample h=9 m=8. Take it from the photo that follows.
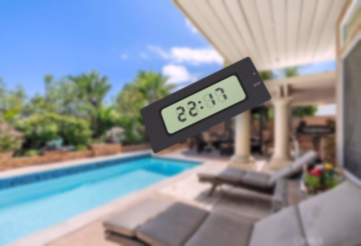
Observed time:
h=22 m=17
